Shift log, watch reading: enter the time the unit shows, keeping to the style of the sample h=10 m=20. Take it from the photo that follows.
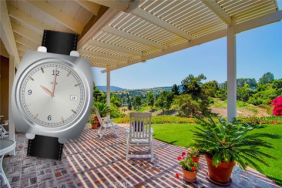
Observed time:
h=10 m=0
